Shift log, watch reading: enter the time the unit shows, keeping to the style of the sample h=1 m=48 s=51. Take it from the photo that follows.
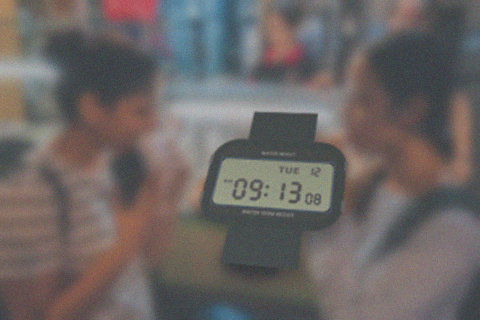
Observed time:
h=9 m=13 s=8
